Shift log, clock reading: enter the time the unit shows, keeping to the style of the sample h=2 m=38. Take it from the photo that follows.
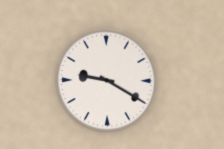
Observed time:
h=9 m=20
